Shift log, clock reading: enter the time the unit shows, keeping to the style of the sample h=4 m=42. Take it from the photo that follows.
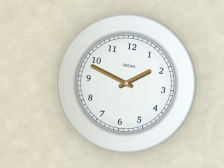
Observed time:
h=1 m=48
